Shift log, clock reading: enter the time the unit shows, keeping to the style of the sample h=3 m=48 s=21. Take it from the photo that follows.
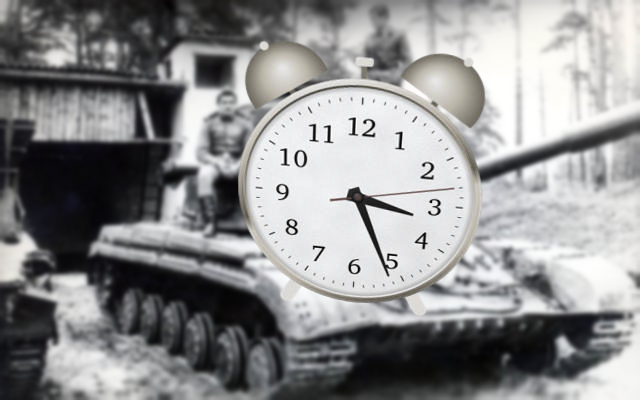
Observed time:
h=3 m=26 s=13
